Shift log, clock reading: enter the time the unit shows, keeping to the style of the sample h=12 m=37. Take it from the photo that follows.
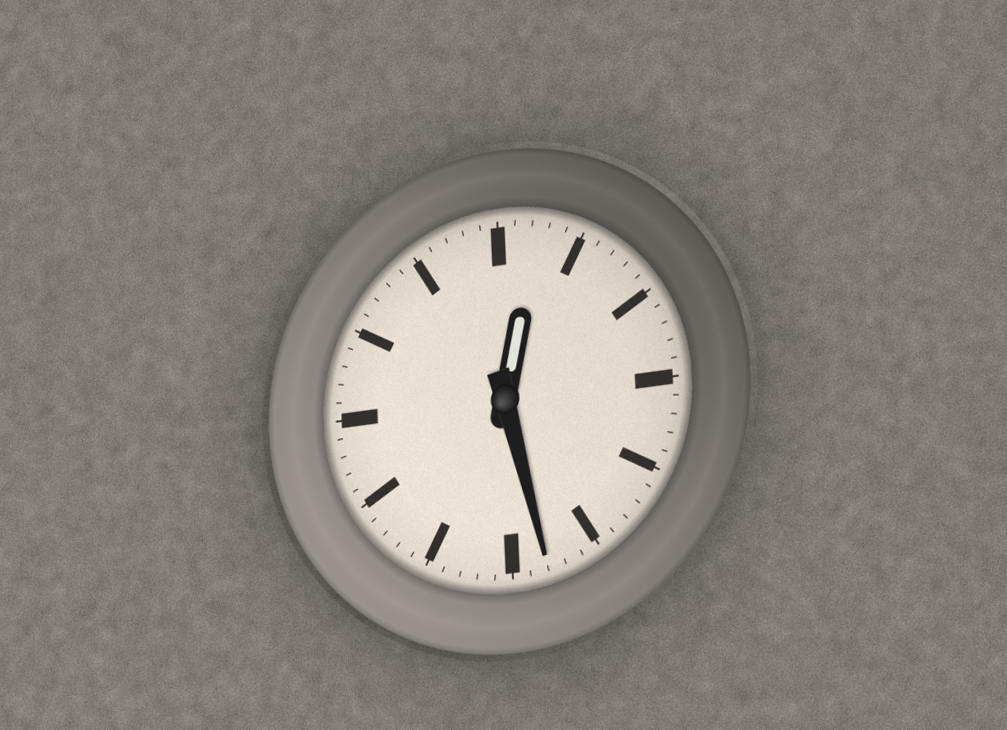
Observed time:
h=12 m=28
